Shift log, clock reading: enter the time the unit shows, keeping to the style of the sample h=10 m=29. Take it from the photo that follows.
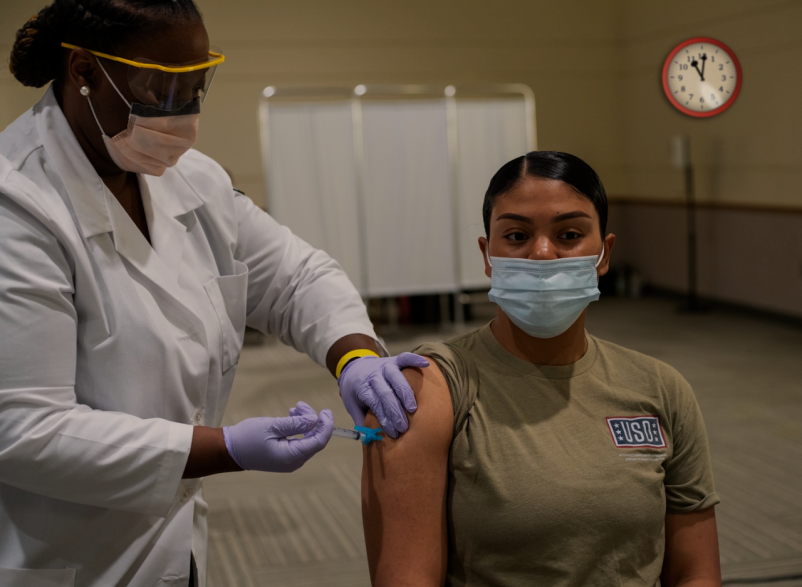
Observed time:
h=11 m=1
